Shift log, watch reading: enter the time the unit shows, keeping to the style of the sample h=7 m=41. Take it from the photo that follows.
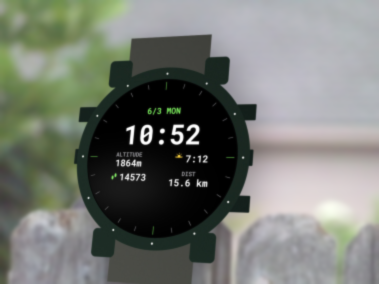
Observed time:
h=10 m=52
